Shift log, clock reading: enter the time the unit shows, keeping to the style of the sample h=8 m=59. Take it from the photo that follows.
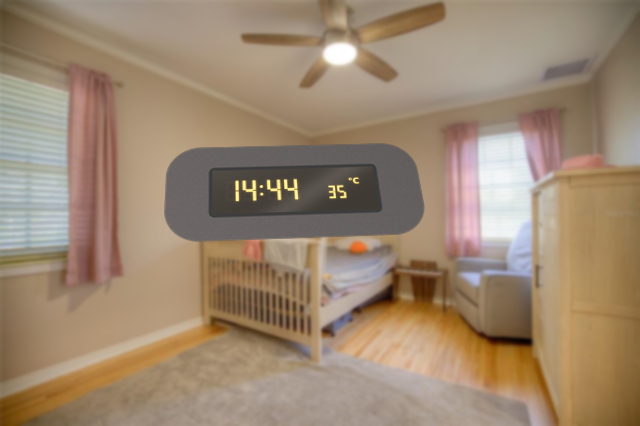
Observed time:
h=14 m=44
